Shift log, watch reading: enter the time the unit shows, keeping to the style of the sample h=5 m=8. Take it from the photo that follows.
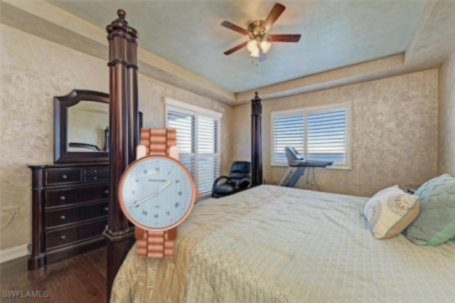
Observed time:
h=1 m=40
